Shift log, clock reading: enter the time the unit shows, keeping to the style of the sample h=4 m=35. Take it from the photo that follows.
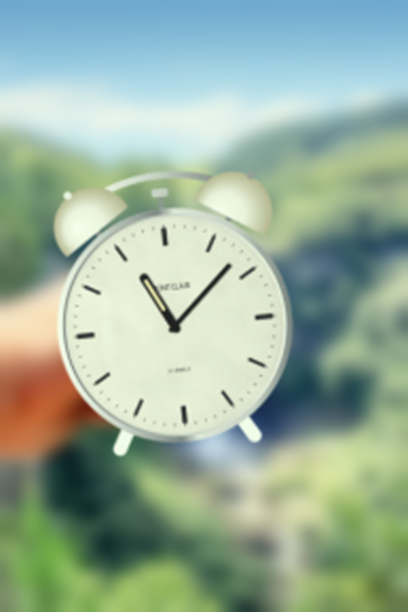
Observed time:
h=11 m=8
